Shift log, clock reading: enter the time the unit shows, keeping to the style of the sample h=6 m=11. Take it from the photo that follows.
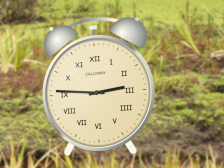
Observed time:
h=2 m=46
